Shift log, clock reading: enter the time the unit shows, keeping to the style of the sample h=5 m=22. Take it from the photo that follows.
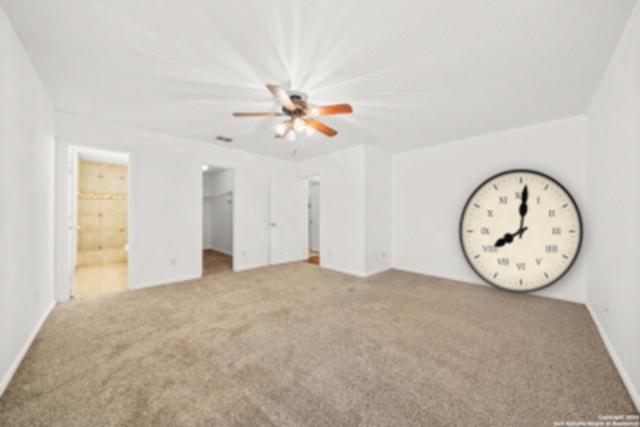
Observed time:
h=8 m=1
